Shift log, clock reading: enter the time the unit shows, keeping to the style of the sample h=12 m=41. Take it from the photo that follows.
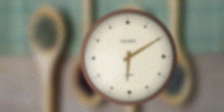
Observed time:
h=6 m=10
